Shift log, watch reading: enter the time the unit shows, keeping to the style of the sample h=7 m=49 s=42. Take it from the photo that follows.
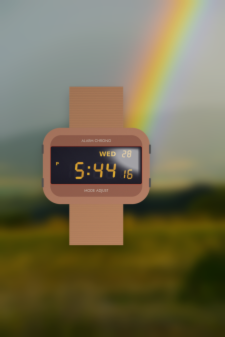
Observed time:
h=5 m=44 s=16
